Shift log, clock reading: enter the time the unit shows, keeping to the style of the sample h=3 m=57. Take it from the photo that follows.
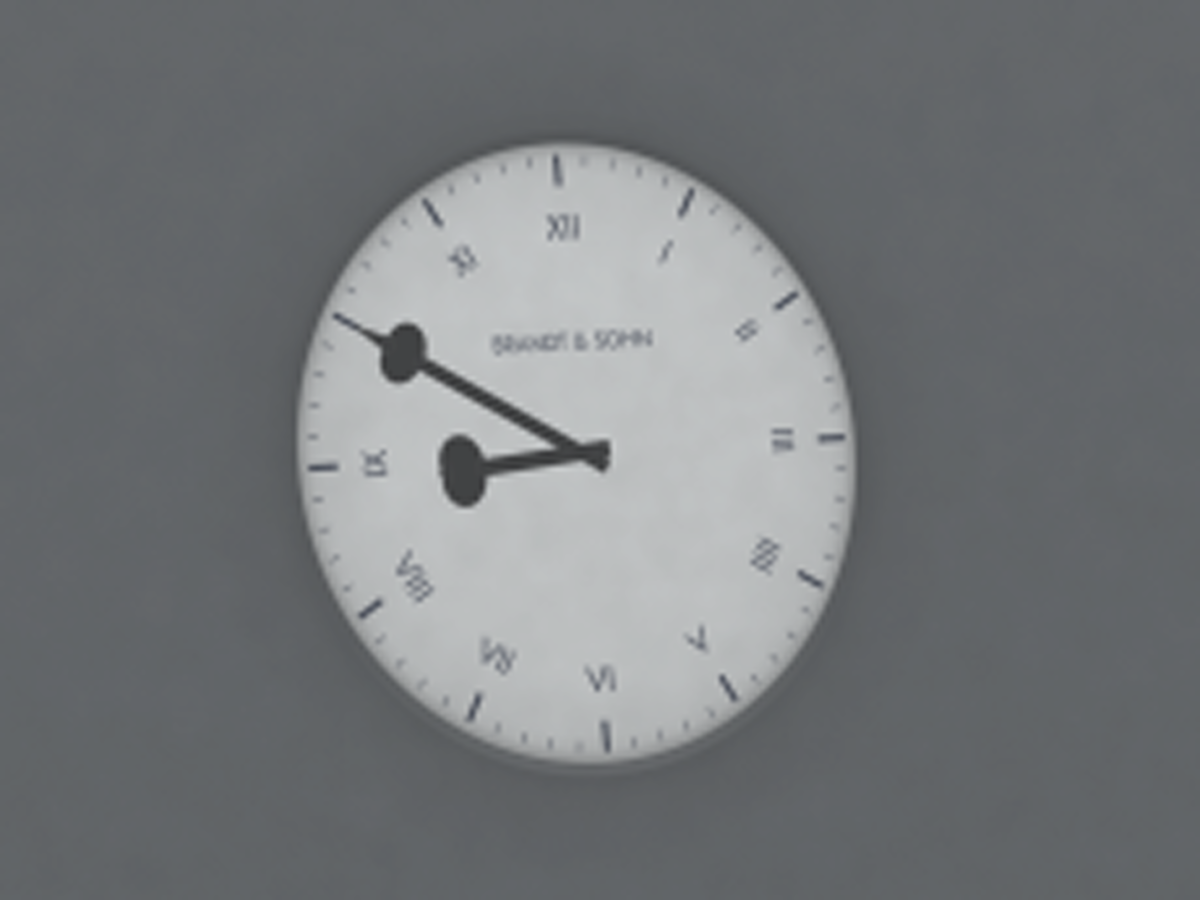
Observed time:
h=8 m=50
